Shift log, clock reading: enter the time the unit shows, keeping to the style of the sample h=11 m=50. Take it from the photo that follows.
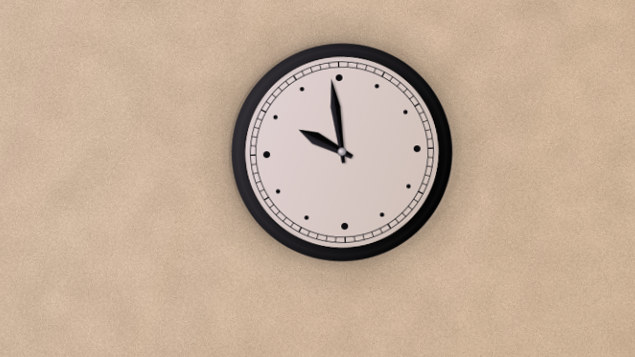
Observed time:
h=9 m=59
